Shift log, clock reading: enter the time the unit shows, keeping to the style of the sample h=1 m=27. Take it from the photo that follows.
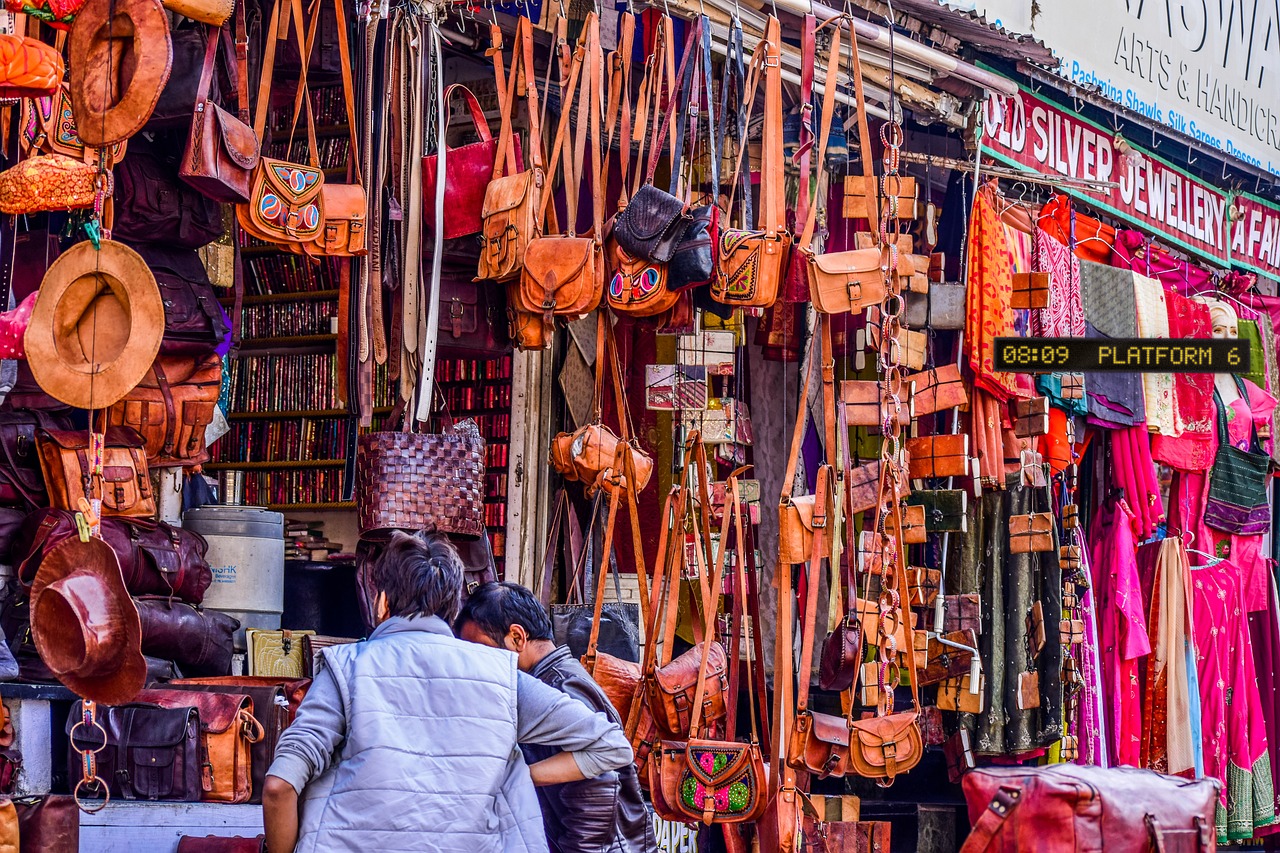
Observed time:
h=8 m=9
